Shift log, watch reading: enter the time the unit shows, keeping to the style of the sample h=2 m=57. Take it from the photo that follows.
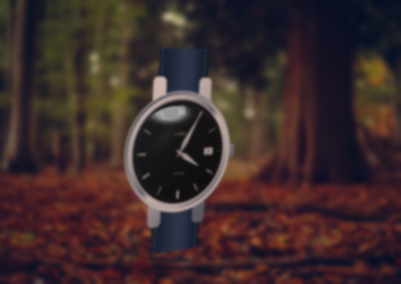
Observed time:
h=4 m=5
